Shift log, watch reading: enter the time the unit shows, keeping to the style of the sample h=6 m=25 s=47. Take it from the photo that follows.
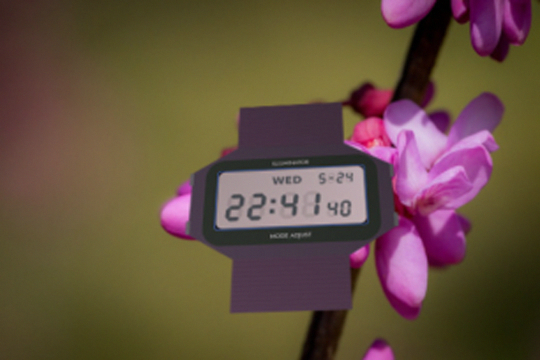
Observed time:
h=22 m=41 s=40
